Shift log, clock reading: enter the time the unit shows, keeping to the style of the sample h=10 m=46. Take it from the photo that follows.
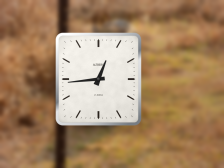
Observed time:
h=12 m=44
